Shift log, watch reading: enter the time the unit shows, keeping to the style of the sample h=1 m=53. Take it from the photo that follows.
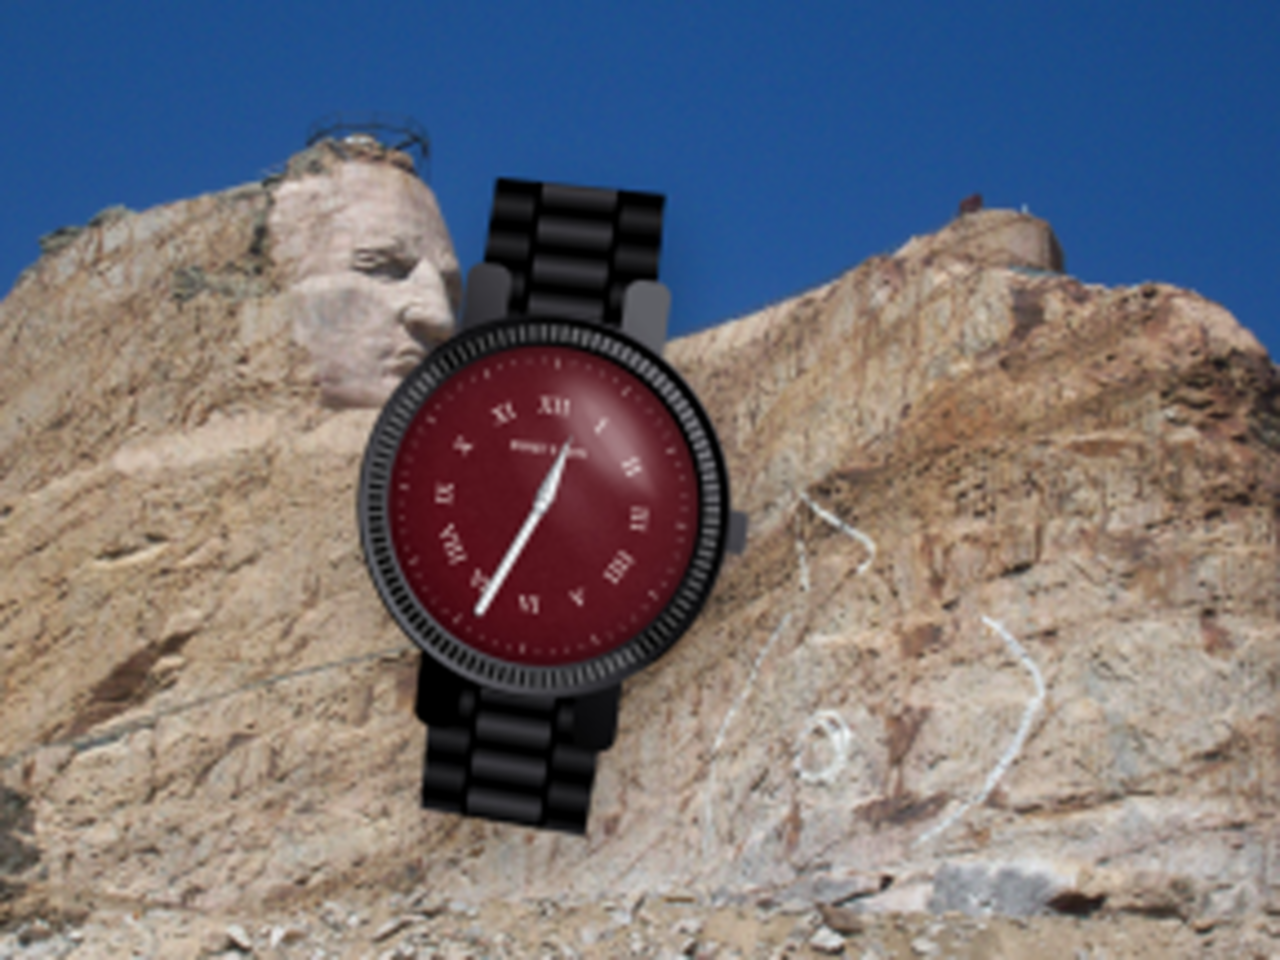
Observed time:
h=12 m=34
